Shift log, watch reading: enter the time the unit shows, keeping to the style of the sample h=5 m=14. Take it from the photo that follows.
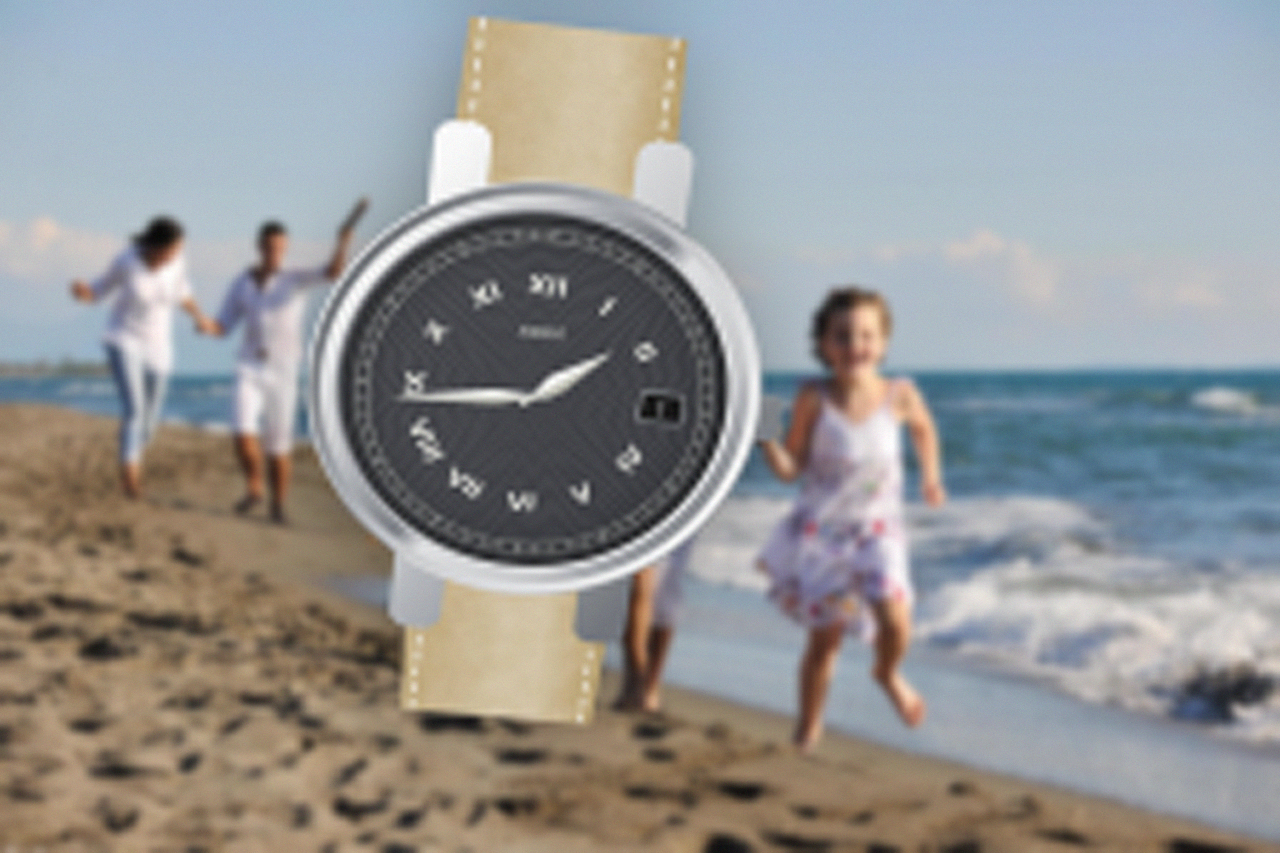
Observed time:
h=1 m=44
